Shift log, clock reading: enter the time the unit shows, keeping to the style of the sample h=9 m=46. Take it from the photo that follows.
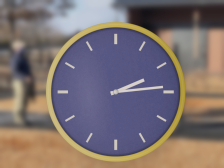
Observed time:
h=2 m=14
